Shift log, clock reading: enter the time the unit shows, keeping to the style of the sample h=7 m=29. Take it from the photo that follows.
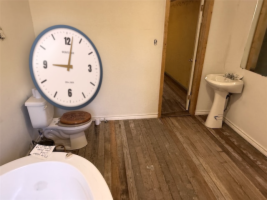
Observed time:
h=9 m=2
